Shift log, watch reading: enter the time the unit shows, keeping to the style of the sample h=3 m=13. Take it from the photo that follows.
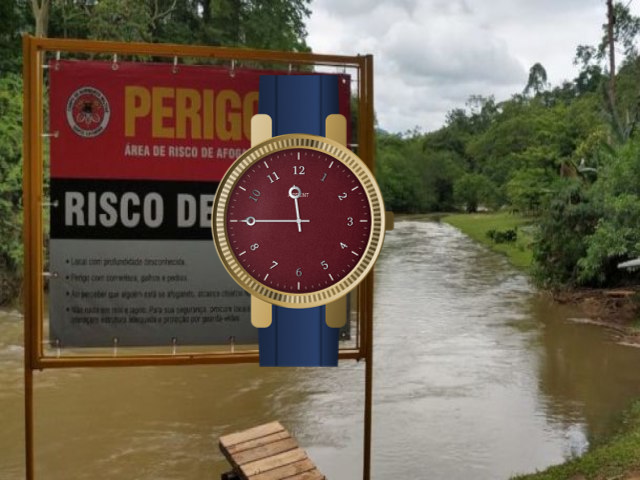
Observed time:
h=11 m=45
